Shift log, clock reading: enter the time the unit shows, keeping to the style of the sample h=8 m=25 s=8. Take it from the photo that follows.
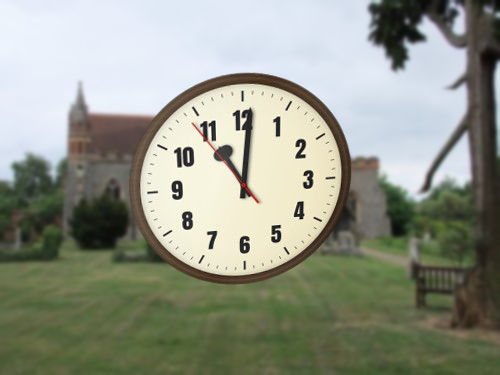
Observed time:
h=11 m=0 s=54
